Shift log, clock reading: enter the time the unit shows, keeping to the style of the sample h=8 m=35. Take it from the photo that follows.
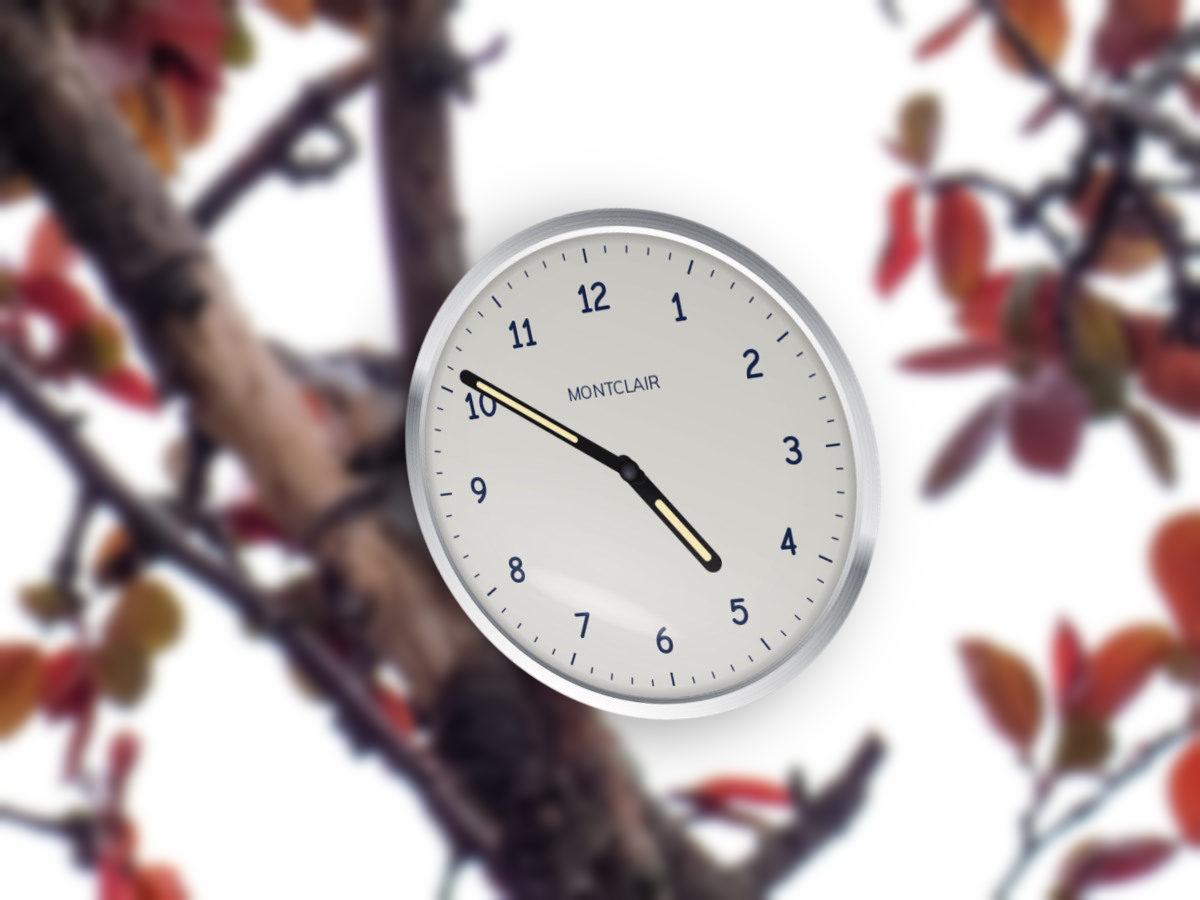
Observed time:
h=4 m=51
